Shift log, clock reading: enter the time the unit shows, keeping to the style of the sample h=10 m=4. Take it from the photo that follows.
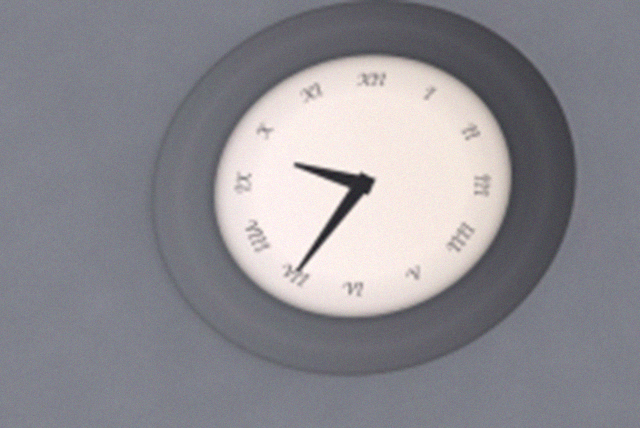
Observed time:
h=9 m=35
